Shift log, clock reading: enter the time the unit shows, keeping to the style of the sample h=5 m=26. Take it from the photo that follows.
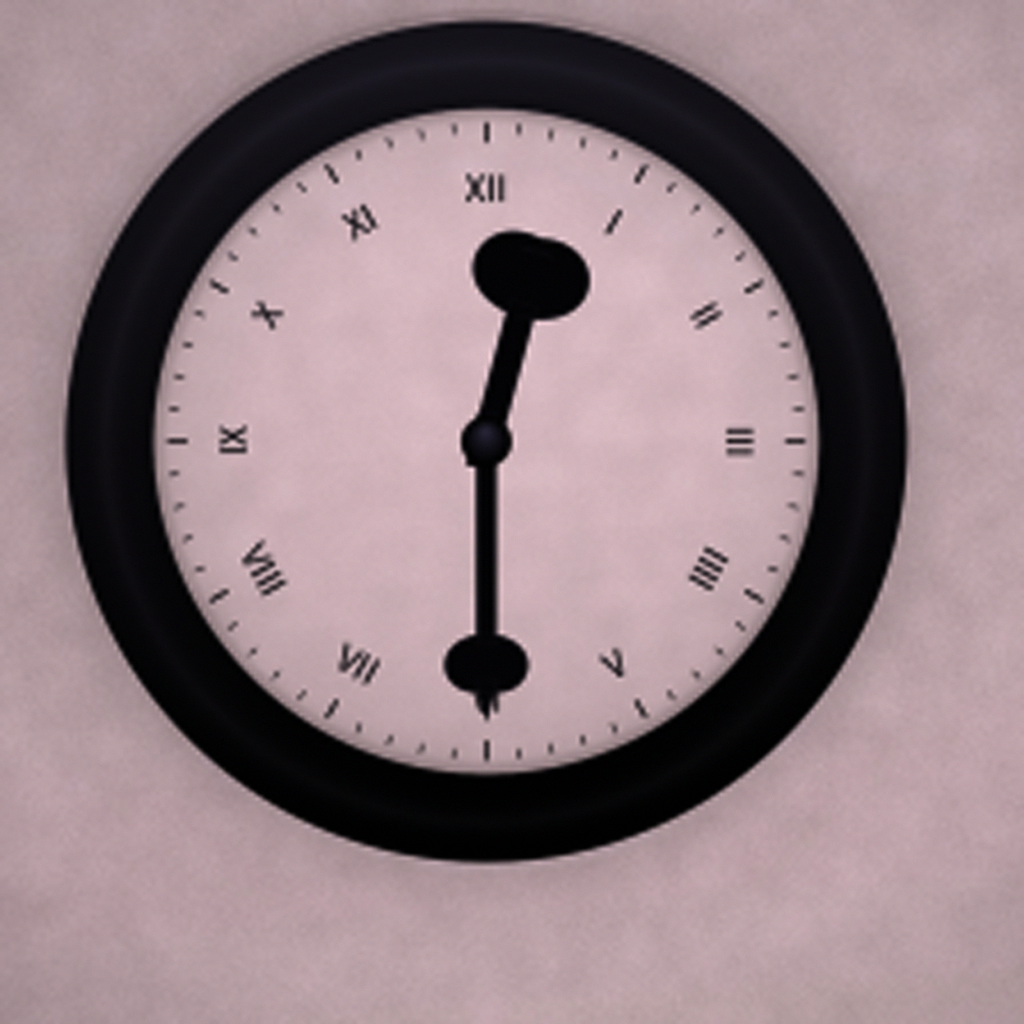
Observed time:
h=12 m=30
